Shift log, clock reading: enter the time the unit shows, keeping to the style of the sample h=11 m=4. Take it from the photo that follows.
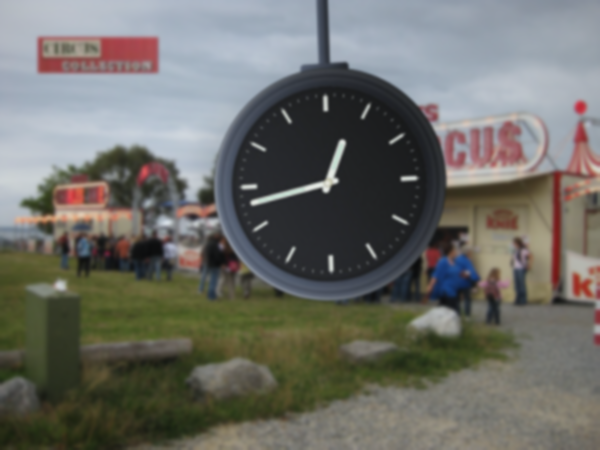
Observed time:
h=12 m=43
